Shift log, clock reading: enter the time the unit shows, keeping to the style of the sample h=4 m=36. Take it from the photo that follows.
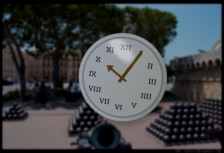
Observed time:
h=10 m=5
